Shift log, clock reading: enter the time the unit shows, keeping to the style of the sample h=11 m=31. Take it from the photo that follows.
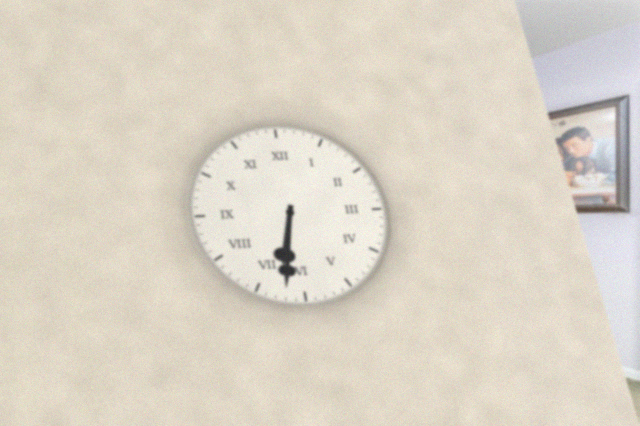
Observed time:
h=6 m=32
